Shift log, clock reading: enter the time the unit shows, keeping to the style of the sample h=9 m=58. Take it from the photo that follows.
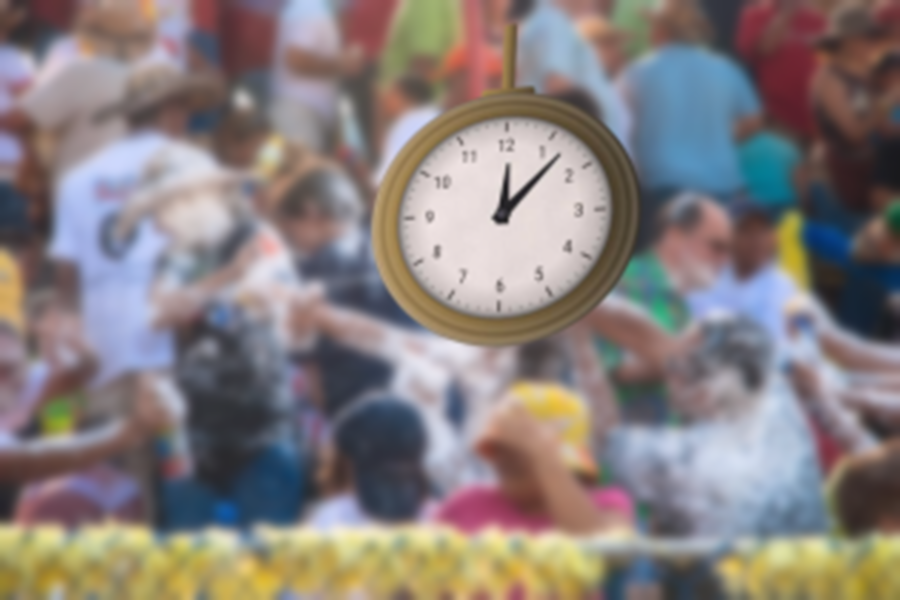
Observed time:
h=12 m=7
